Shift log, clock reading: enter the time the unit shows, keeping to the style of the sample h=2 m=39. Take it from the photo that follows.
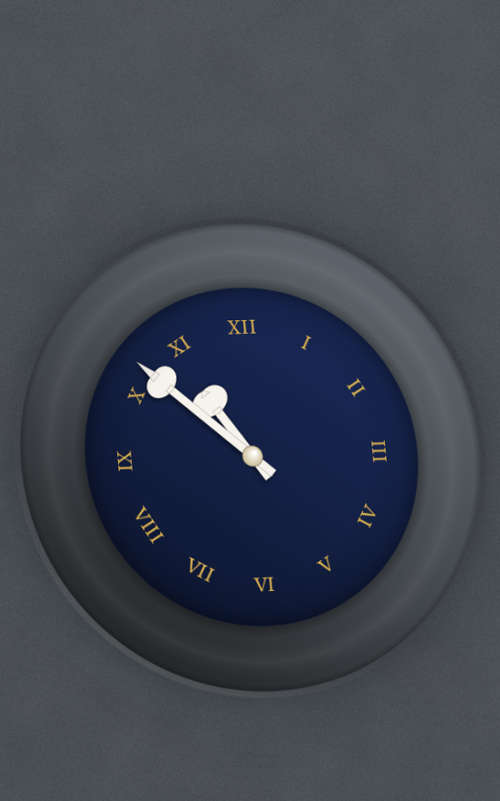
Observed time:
h=10 m=52
